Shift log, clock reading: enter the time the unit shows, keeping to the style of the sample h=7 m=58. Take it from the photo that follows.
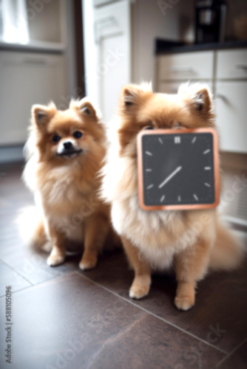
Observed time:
h=7 m=38
